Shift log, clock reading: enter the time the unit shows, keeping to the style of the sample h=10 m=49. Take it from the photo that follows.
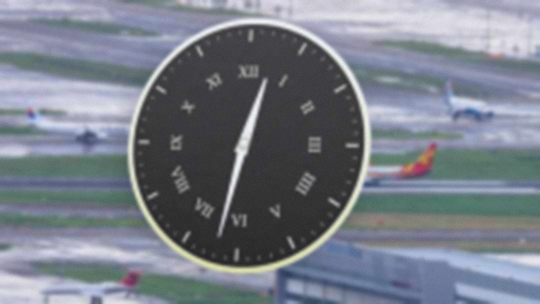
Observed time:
h=12 m=32
